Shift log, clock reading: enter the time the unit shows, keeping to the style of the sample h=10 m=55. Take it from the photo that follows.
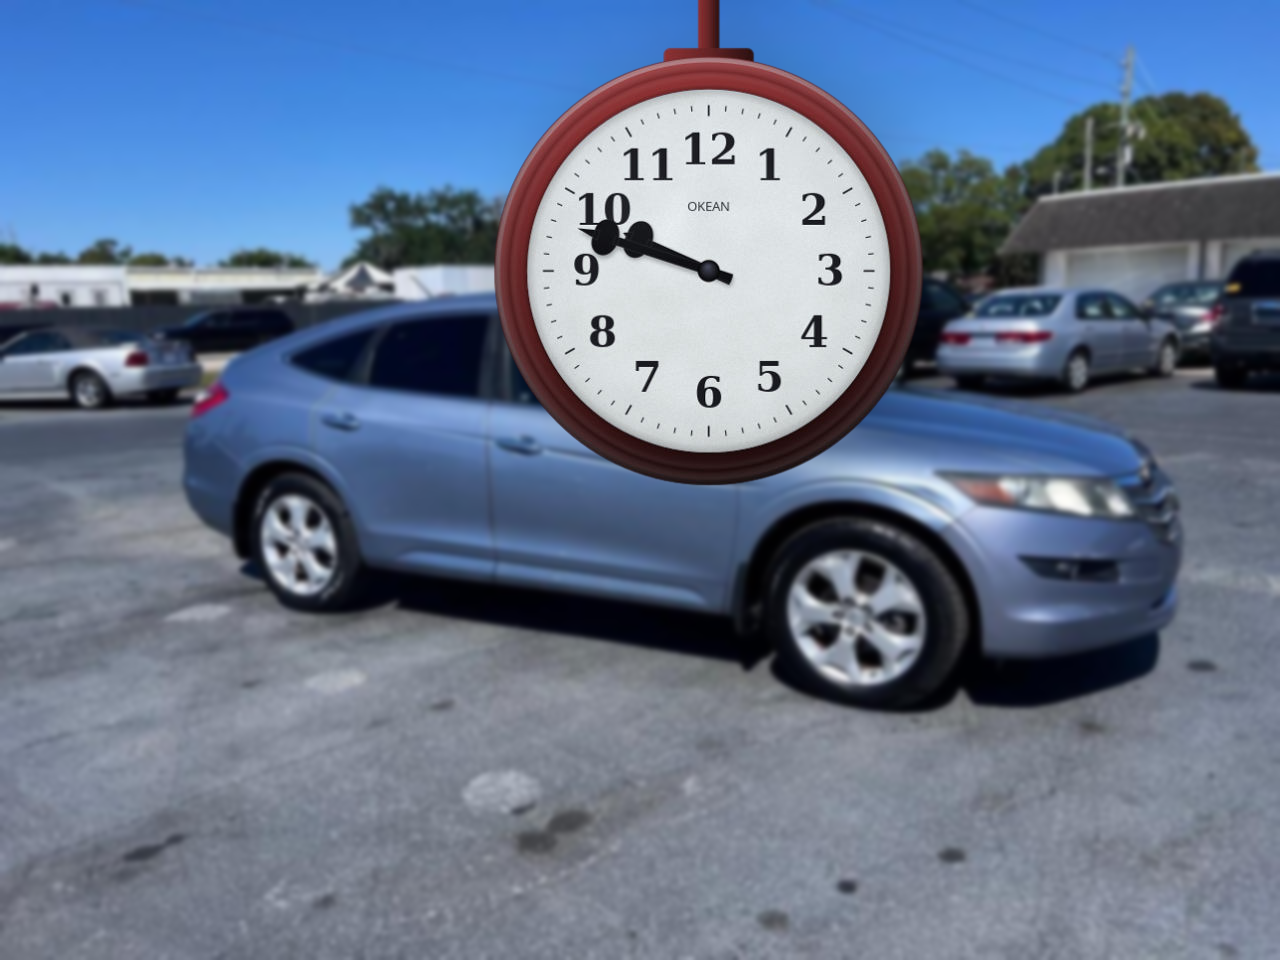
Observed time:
h=9 m=48
